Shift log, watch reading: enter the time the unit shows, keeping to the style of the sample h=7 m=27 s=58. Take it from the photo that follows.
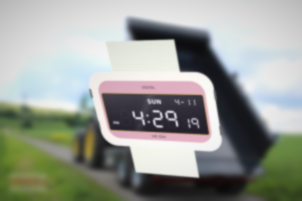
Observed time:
h=4 m=29 s=19
